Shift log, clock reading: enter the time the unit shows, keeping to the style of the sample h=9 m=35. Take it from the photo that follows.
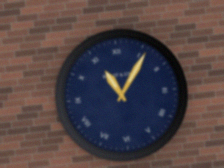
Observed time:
h=11 m=6
